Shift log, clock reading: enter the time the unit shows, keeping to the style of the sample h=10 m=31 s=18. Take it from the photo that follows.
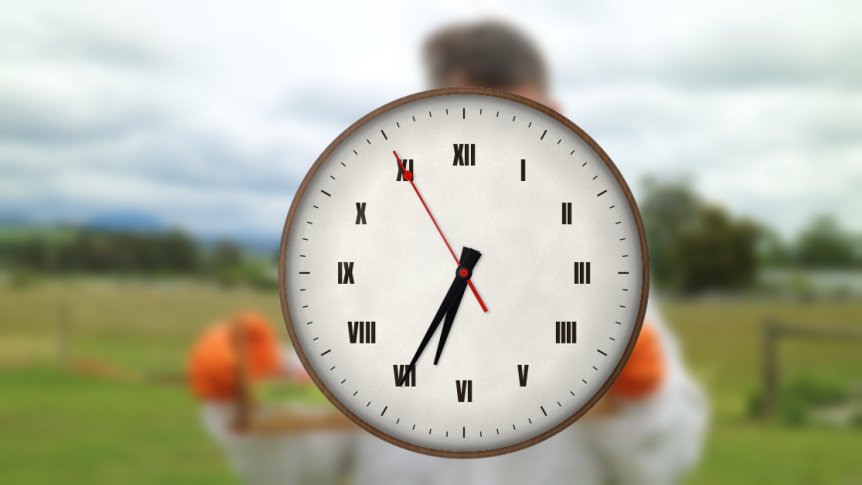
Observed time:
h=6 m=34 s=55
